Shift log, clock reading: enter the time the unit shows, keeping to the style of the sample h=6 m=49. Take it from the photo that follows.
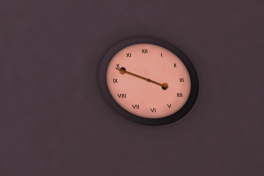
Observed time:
h=3 m=49
